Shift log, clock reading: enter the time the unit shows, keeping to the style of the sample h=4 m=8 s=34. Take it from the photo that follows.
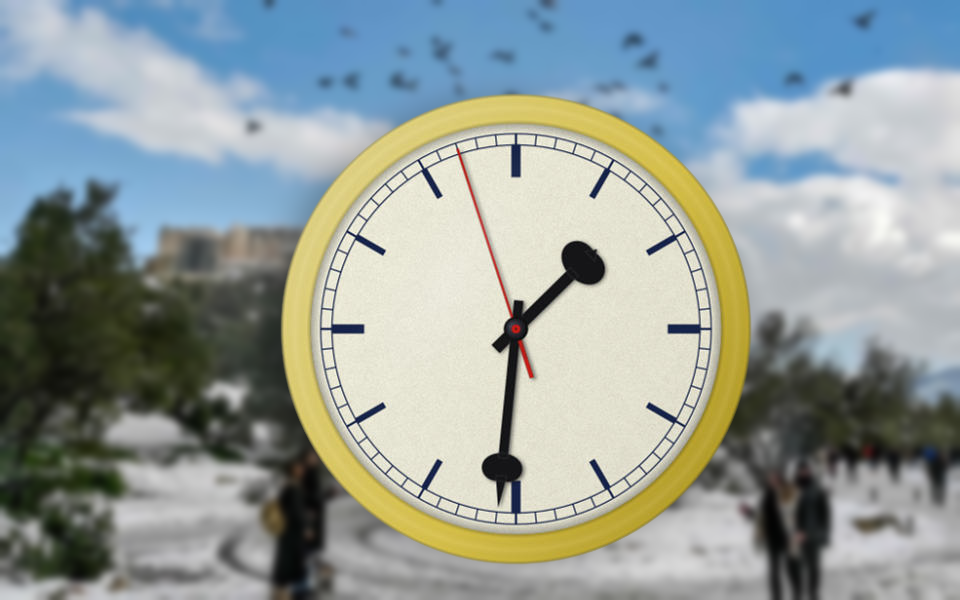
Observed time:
h=1 m=30 s=57
